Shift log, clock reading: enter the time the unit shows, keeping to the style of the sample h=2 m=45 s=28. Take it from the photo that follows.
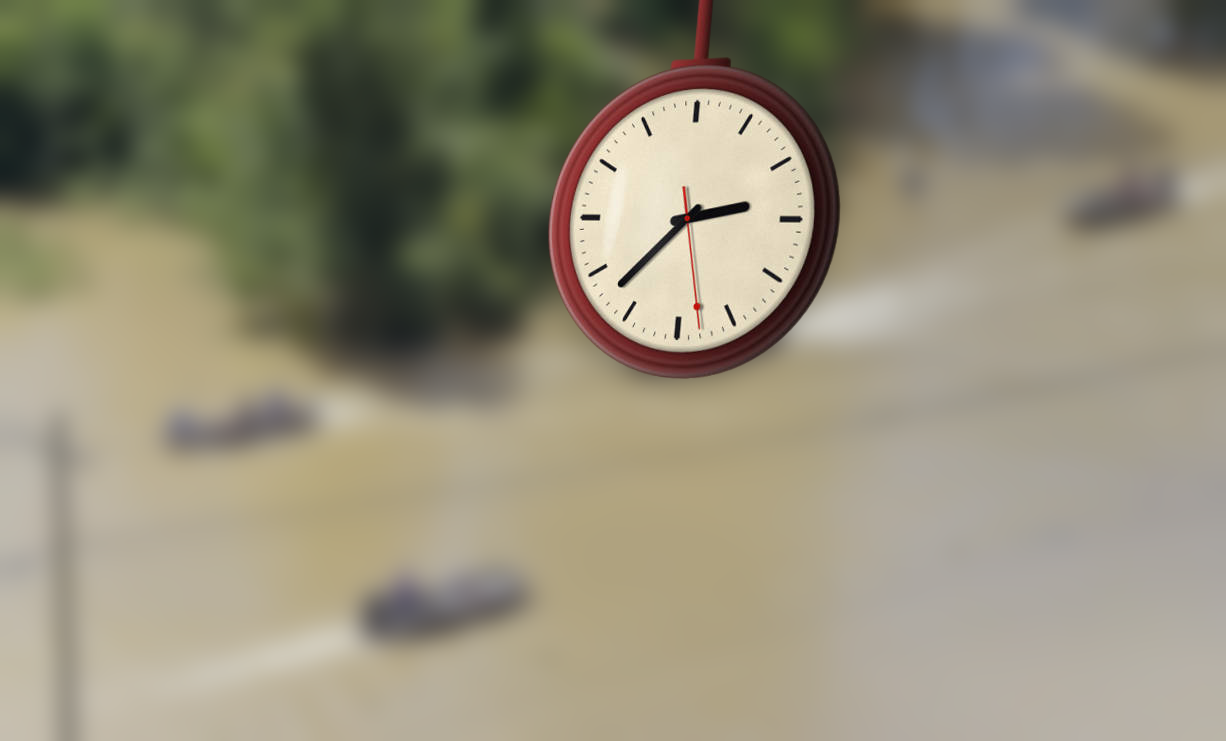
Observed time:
h=2 m=37 s=28
